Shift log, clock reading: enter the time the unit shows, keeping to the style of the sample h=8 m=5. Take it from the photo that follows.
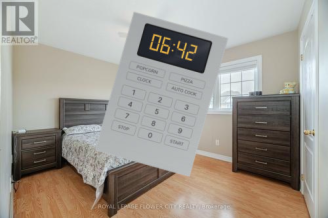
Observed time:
h=6 m=42
